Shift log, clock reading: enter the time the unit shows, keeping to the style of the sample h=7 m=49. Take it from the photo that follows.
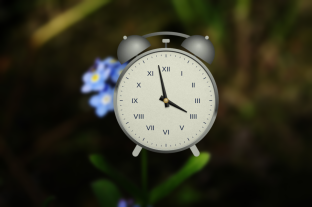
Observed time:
h=3 m=58
